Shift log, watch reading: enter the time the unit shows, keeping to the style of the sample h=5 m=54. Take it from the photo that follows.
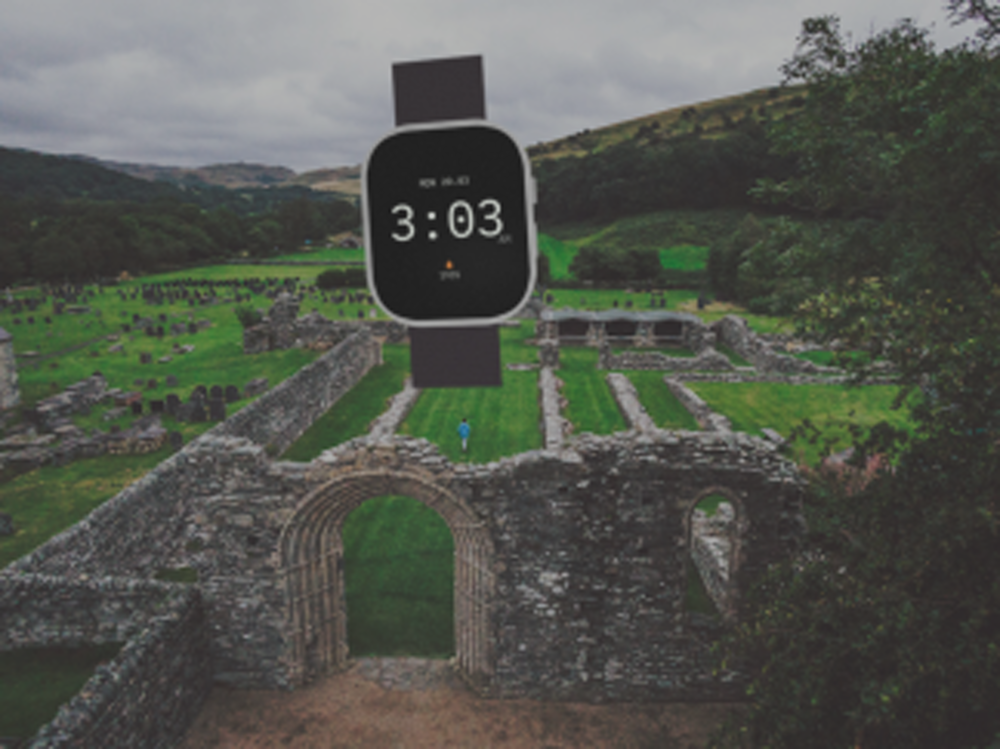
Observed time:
h=3 m=3
